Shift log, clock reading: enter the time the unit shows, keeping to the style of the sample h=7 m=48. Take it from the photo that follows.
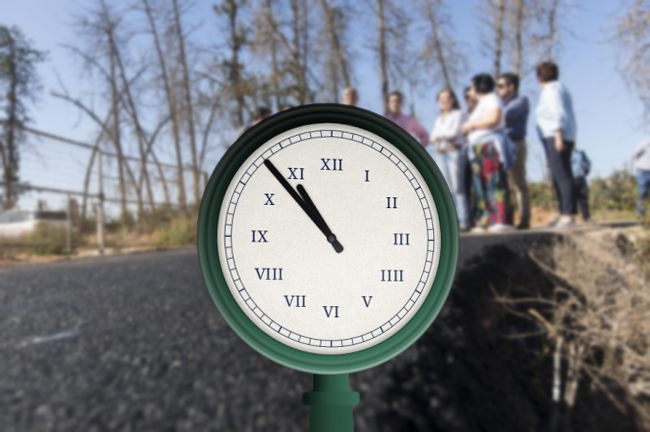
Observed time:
h=10 m=53
